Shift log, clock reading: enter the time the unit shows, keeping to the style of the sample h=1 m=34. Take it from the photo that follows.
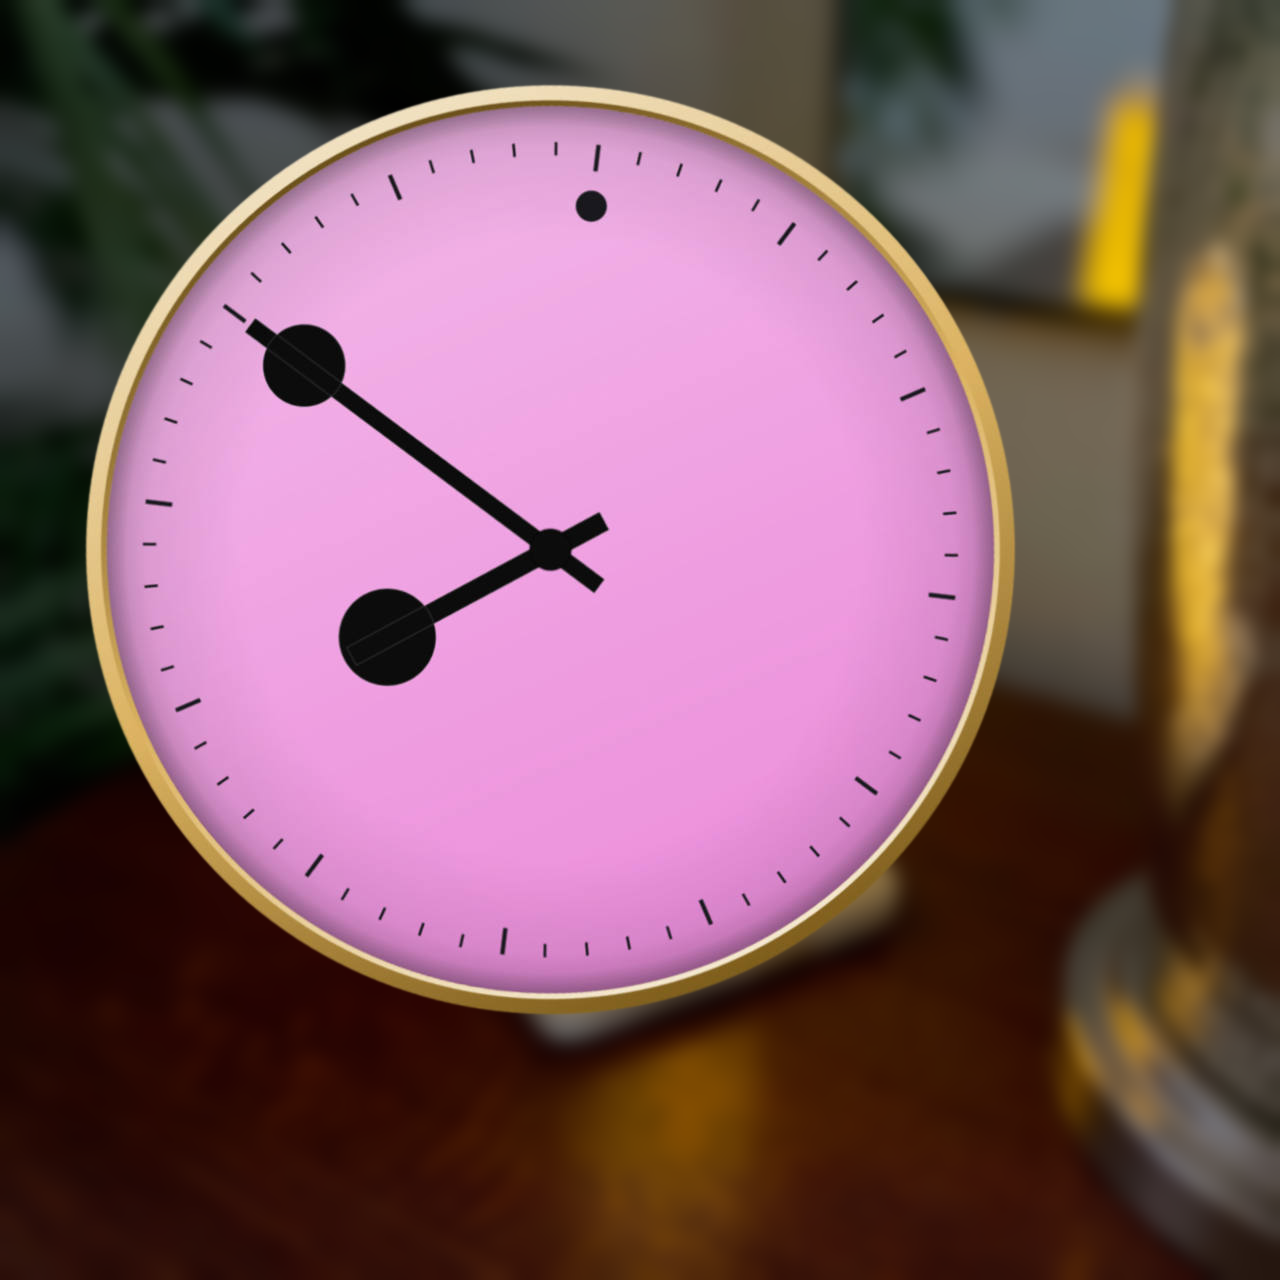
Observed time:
h=7 m=50
